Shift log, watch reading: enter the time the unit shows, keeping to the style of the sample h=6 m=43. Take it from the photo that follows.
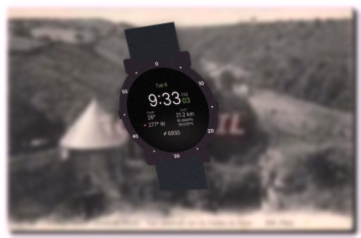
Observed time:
h=9 m=33
